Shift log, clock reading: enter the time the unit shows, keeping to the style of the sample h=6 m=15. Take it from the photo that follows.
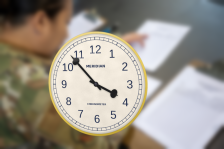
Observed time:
h=3 m=53
